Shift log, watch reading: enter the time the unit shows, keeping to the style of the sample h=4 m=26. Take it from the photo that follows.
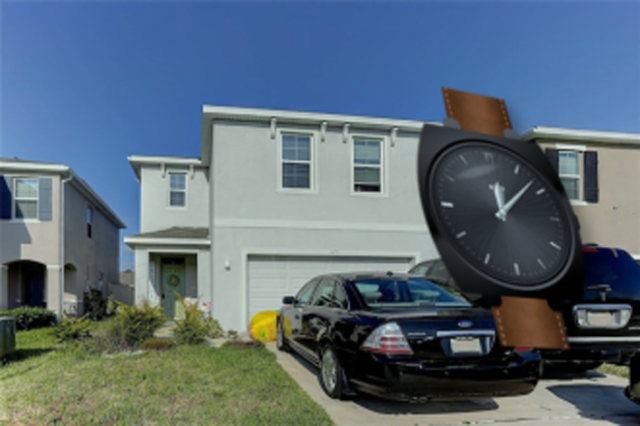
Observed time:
h=12 m=8
